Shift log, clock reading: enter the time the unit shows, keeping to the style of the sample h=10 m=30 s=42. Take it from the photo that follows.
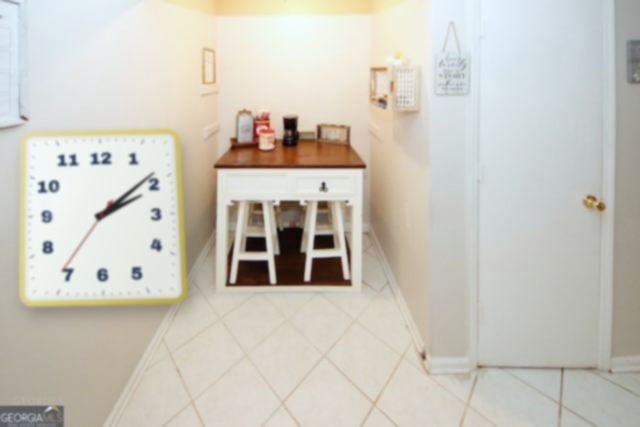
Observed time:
h=2 m=8 s=36
